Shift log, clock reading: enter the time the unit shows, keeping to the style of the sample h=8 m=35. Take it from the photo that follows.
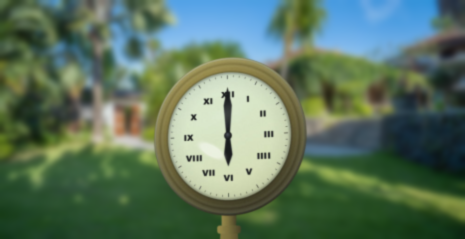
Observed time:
h=6 m=0
